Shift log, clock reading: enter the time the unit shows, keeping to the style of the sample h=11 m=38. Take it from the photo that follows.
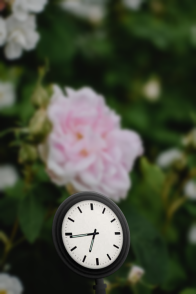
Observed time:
h=6 m=44
